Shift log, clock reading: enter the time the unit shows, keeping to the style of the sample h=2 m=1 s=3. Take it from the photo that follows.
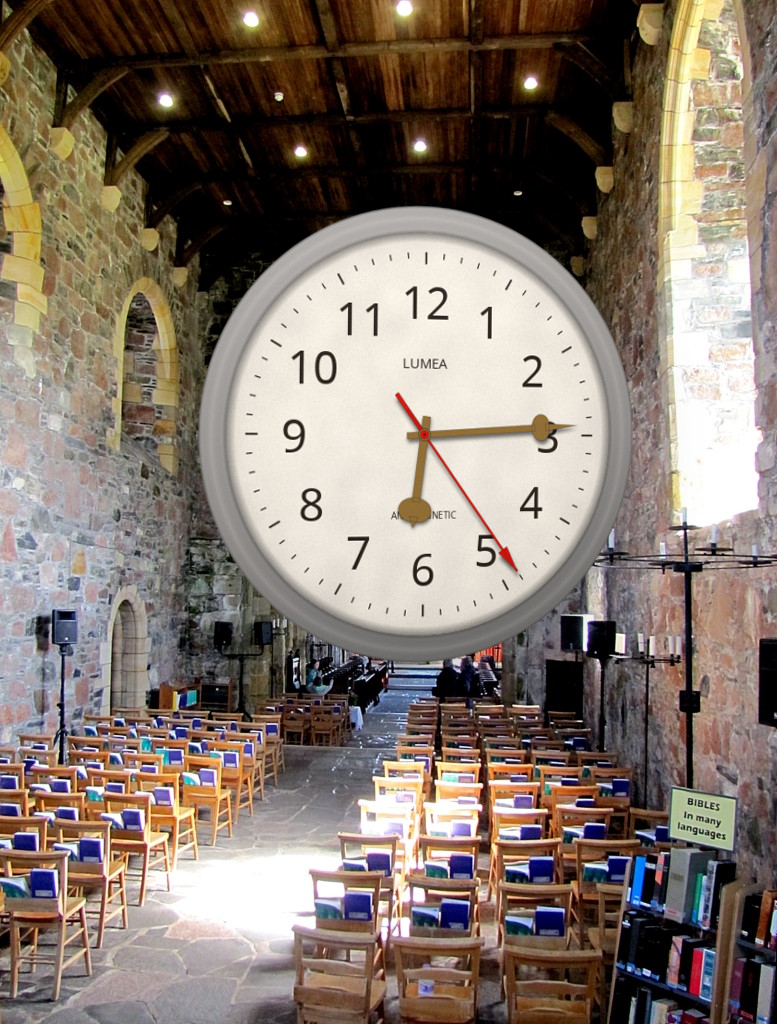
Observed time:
h=6 m=14 s=24
